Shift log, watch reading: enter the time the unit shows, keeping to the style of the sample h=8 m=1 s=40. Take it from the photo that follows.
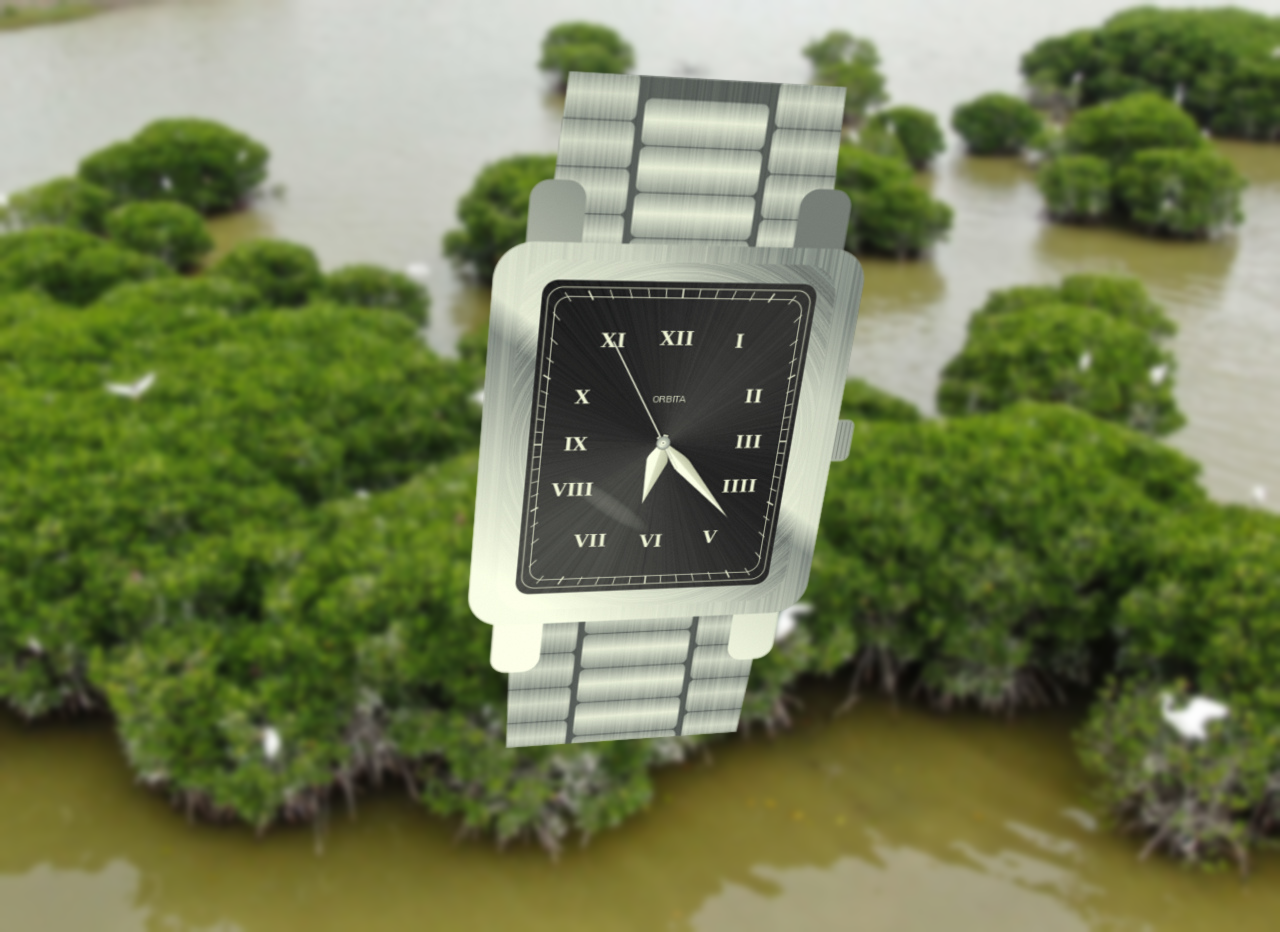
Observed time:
h=6 m=22 s=55
